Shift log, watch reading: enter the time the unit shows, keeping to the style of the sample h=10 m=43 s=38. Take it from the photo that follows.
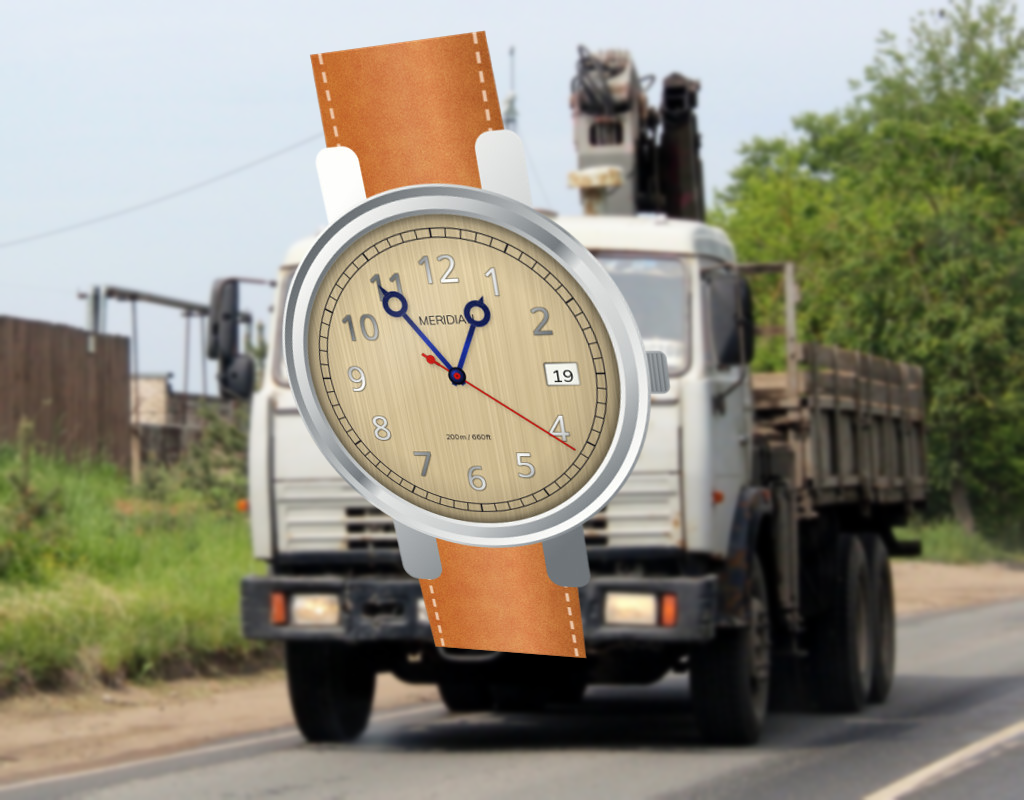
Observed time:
h=12 m=54 s=21
